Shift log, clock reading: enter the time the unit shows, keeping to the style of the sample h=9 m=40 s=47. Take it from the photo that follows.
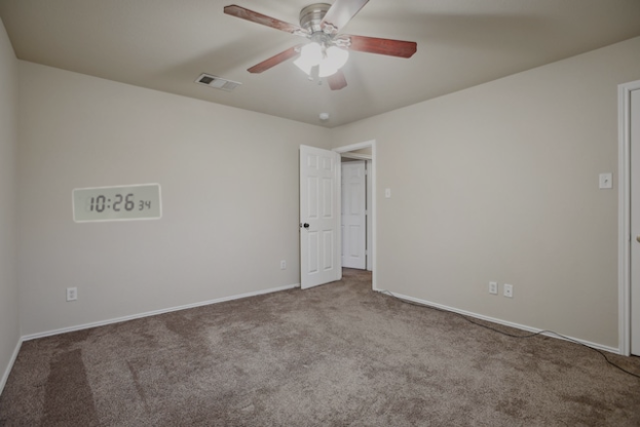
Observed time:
h=10 m=26 s=34
